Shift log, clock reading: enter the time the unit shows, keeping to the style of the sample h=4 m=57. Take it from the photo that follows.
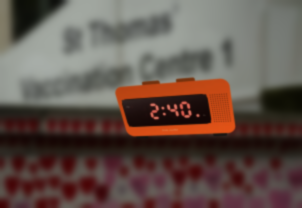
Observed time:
h=2 m=40
